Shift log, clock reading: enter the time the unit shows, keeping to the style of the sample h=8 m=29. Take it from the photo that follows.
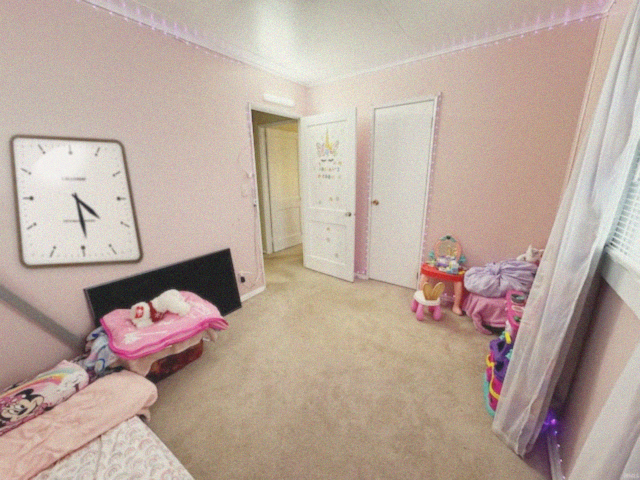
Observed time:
h=4 m=29
